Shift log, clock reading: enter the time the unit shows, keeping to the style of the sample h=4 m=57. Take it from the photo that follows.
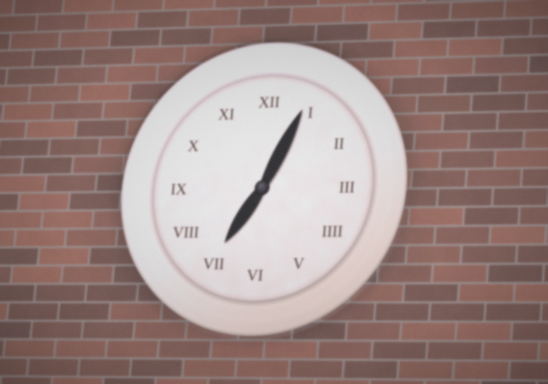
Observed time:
h=7 m=4
